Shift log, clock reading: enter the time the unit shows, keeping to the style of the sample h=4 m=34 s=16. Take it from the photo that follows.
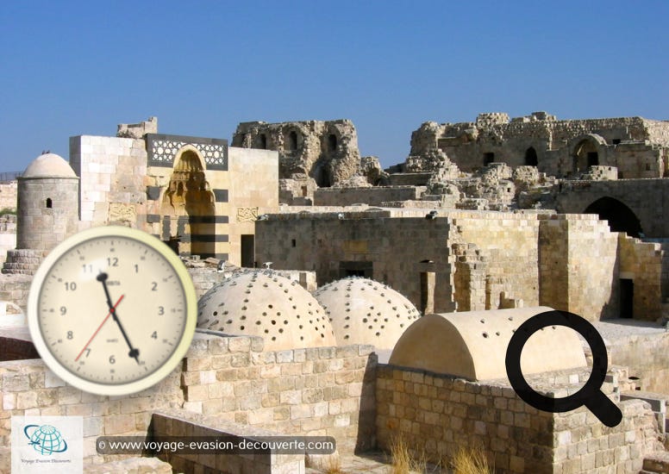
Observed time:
h=11 m=25 s=36
